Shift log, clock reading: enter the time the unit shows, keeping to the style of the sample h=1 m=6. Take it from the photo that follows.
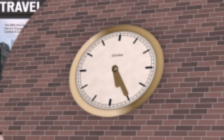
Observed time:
h=5 m=25
